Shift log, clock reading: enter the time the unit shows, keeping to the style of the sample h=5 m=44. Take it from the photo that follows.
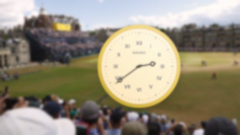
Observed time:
h=2 m=39
